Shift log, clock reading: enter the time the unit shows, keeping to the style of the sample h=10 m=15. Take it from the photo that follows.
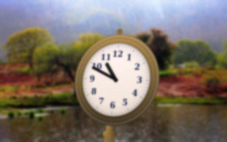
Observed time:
h=10 m=49
